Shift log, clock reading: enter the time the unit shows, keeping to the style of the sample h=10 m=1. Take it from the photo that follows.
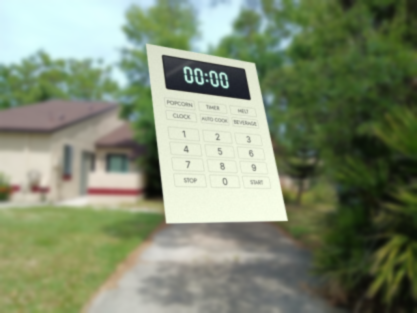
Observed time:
h=0 m=0
